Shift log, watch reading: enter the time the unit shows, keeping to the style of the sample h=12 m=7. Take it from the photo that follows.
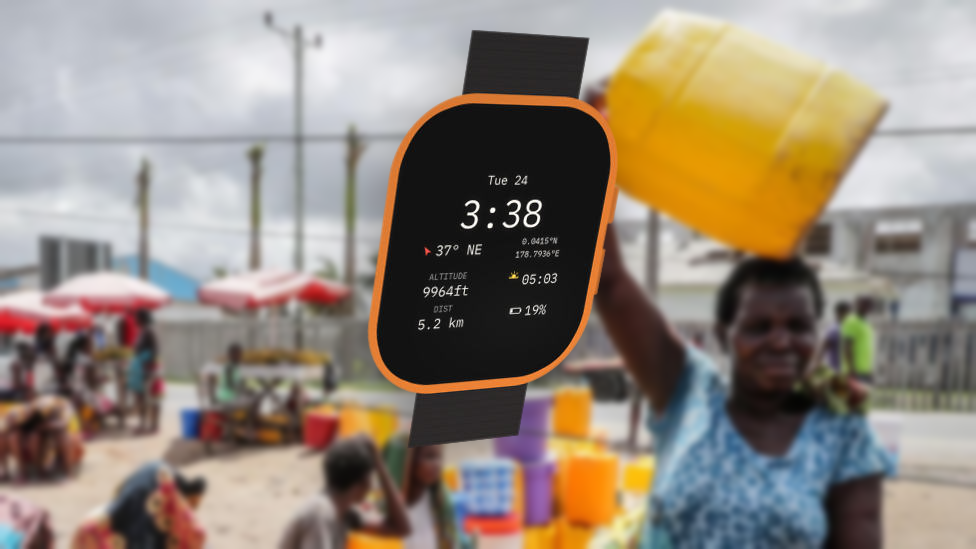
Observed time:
h=3 m=38
